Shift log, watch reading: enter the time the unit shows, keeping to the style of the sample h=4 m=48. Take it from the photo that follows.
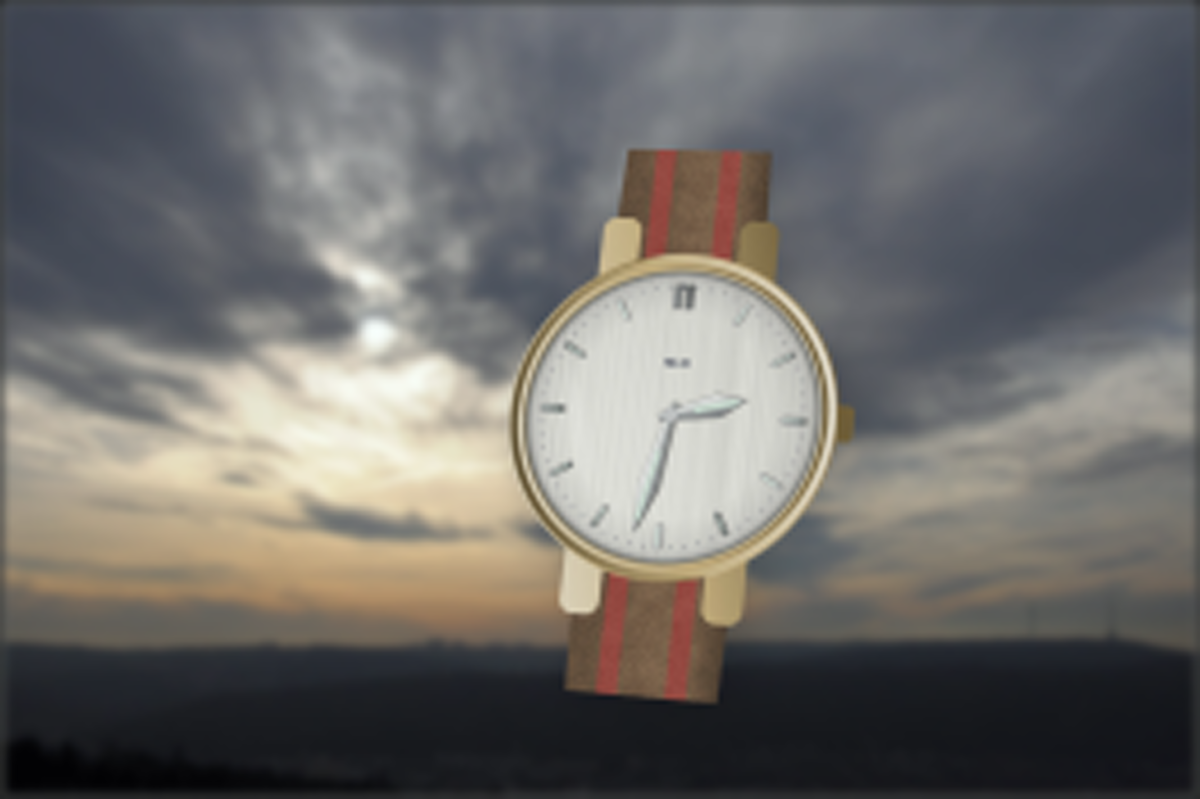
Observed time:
h=2 m=32
